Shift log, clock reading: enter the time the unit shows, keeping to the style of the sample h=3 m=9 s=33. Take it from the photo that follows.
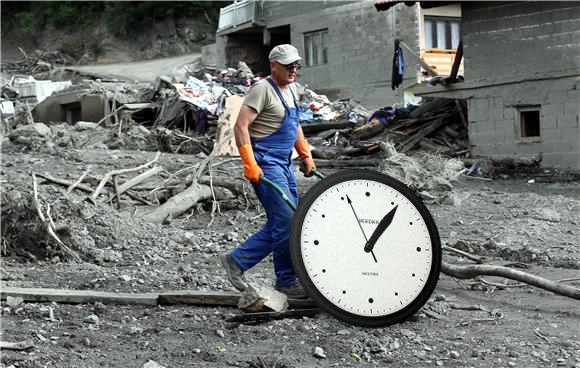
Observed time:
h=1 m=5 s=56
